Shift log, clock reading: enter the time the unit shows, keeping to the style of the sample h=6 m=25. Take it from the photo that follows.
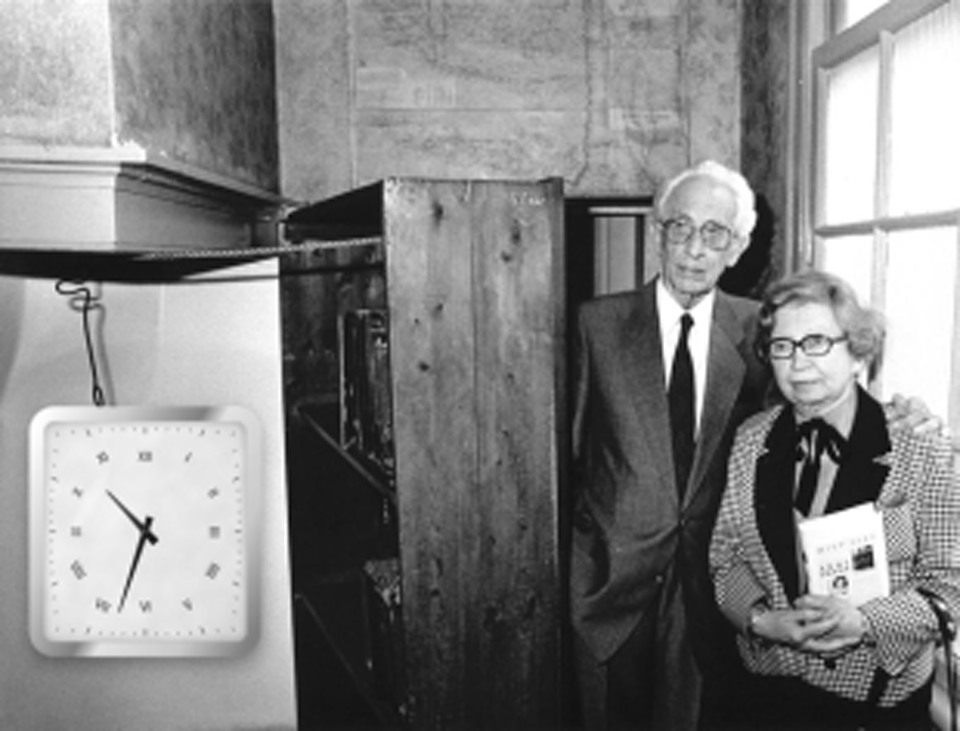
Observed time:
h=10 m=33
